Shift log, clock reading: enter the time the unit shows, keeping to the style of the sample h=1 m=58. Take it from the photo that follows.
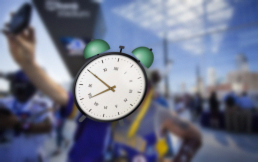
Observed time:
h=7 m=50
